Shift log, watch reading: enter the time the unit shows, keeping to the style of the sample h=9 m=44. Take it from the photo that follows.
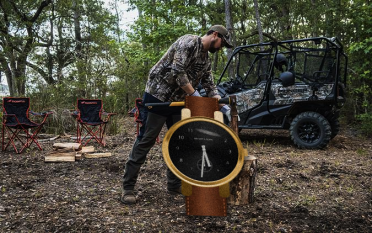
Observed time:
h=5 m=31
